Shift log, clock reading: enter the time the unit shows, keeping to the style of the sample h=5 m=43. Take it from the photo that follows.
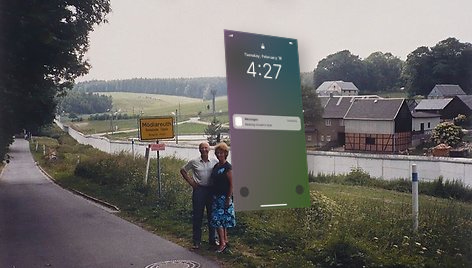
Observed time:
h=4 m=27
